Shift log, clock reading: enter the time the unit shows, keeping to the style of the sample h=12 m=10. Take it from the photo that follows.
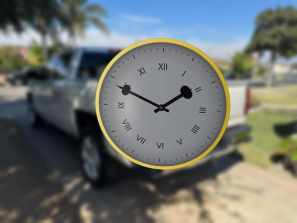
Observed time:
h=1 m=49
